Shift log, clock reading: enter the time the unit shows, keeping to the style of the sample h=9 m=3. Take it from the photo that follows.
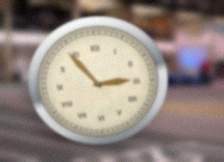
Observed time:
h=2 m=54
